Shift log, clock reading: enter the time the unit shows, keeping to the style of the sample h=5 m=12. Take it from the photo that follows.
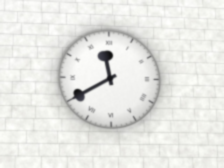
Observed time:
h=11 m=40
